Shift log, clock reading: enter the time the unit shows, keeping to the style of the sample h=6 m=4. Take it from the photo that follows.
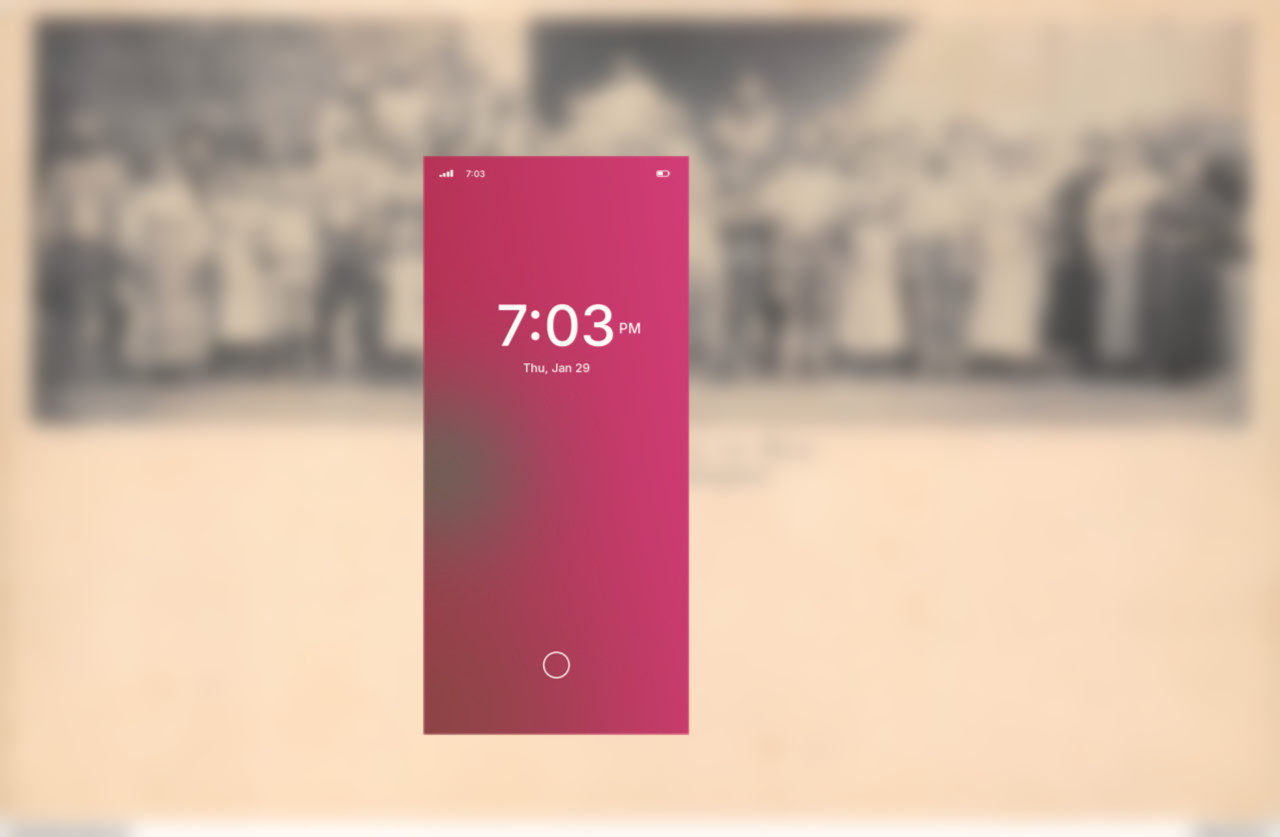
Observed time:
h=7 m=3
